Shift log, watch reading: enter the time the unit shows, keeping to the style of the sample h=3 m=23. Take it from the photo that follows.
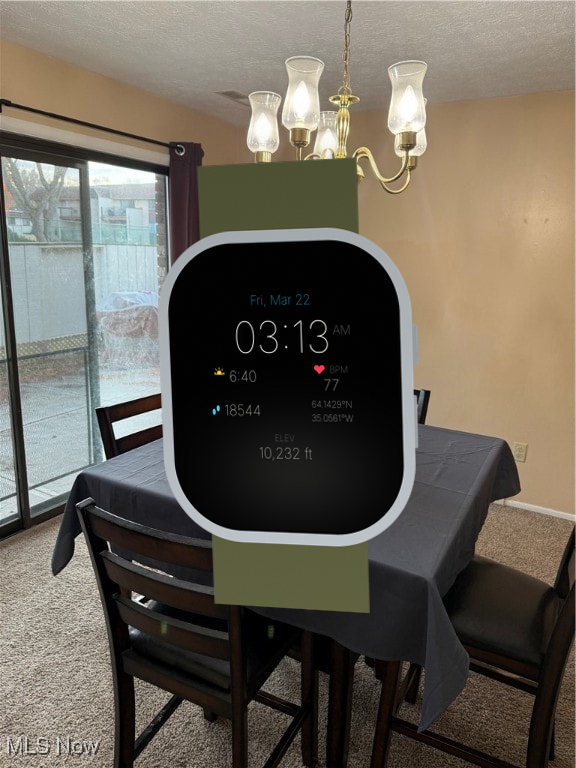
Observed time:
h=3 m=13
